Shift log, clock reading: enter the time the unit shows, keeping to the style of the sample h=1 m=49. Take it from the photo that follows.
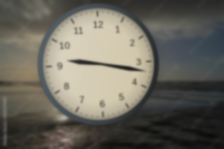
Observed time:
h=9 m=17
